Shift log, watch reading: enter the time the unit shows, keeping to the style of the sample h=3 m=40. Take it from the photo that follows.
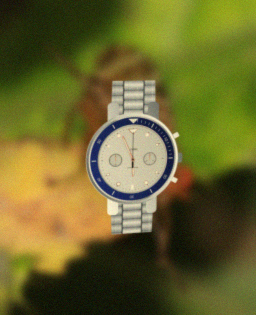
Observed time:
h=5 m=56
